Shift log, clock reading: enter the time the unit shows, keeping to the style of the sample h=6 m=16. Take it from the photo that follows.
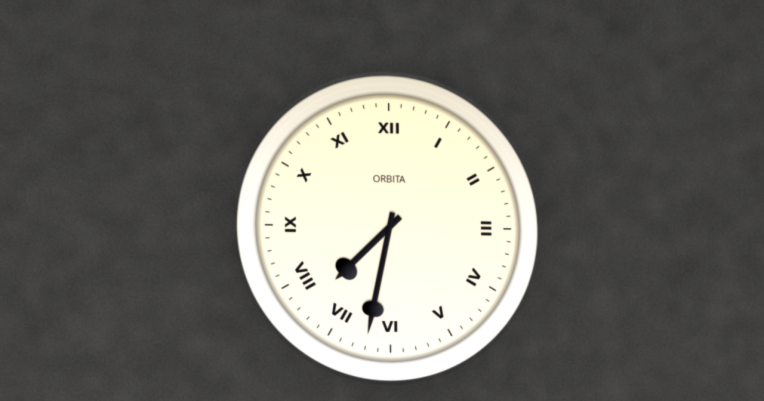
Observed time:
h=7 m=32
